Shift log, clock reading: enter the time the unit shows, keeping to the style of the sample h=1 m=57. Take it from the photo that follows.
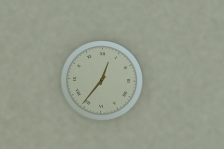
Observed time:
h=12 m=36
